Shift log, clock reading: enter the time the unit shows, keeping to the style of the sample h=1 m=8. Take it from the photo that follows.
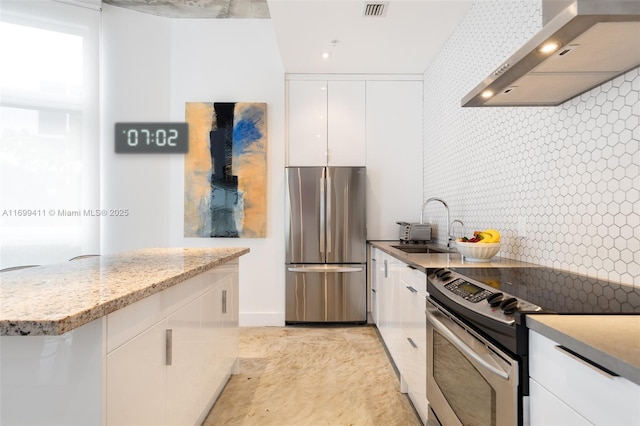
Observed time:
h=7 m=2
